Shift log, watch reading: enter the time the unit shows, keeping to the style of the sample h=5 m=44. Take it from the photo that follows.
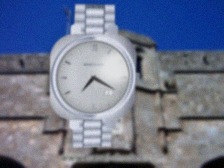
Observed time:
h=7 m=20
